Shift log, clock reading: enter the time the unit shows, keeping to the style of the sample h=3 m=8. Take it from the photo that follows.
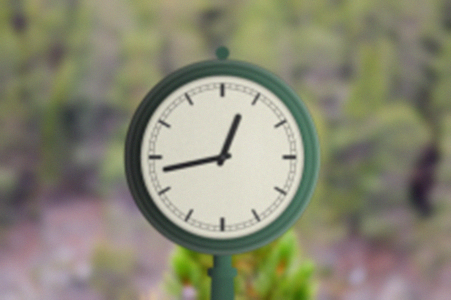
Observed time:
h=12 m=43
